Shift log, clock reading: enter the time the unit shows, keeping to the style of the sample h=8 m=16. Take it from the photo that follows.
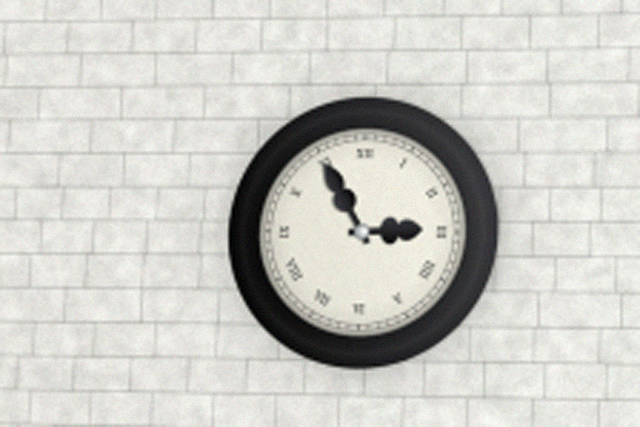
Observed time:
h=2 m=55
